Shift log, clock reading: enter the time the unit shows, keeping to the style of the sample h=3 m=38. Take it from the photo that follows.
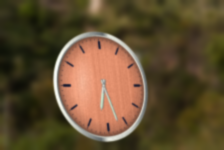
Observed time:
h=6 m=27
